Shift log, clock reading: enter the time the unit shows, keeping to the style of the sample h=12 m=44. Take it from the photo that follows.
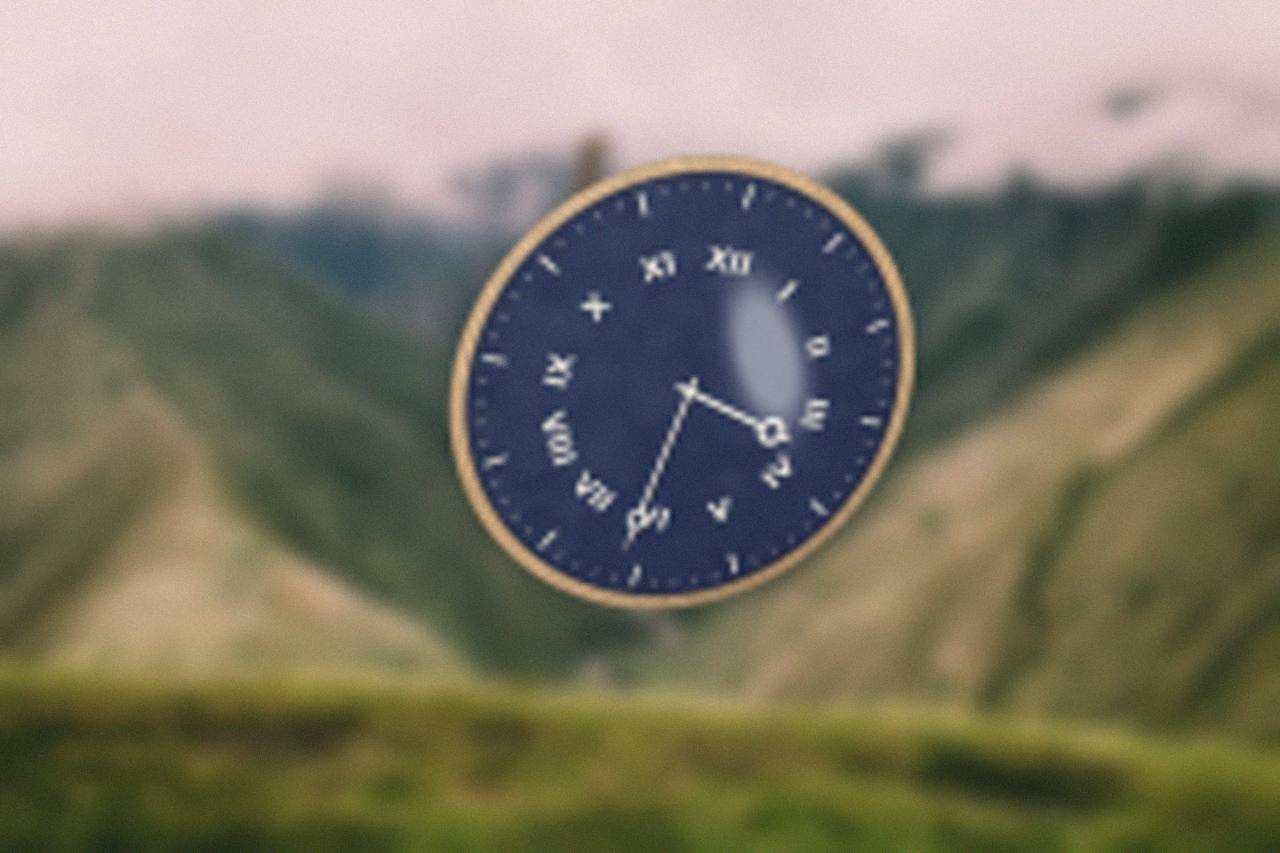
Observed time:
h=3 m=31
